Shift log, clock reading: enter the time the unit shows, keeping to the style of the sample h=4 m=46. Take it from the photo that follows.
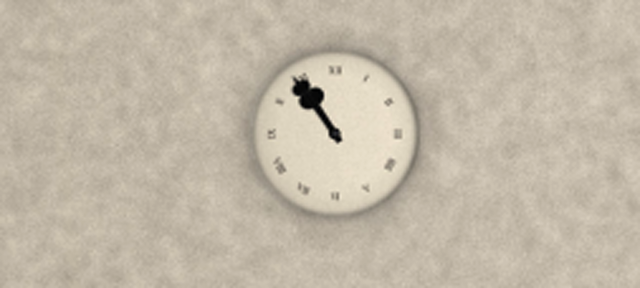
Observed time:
h=10 m=54
